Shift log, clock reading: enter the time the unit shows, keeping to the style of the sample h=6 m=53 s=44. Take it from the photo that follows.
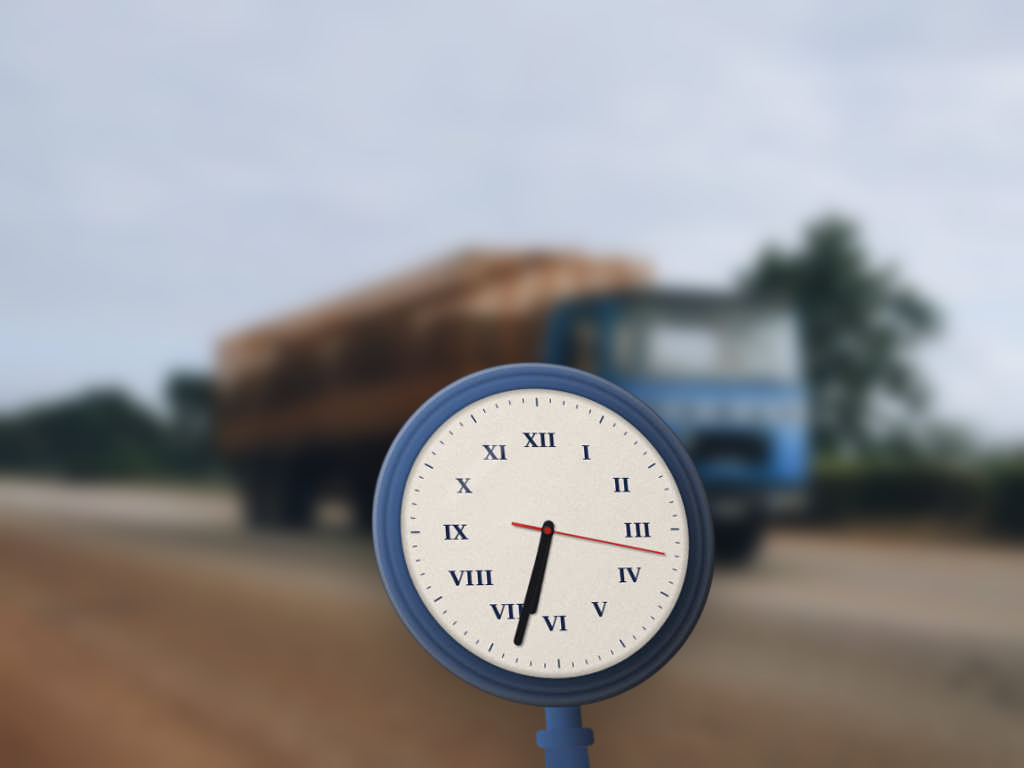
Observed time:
h=6 m=33 s=17
